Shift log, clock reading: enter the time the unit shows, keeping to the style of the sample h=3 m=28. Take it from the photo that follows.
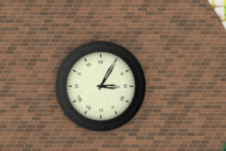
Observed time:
h=3 m=5
